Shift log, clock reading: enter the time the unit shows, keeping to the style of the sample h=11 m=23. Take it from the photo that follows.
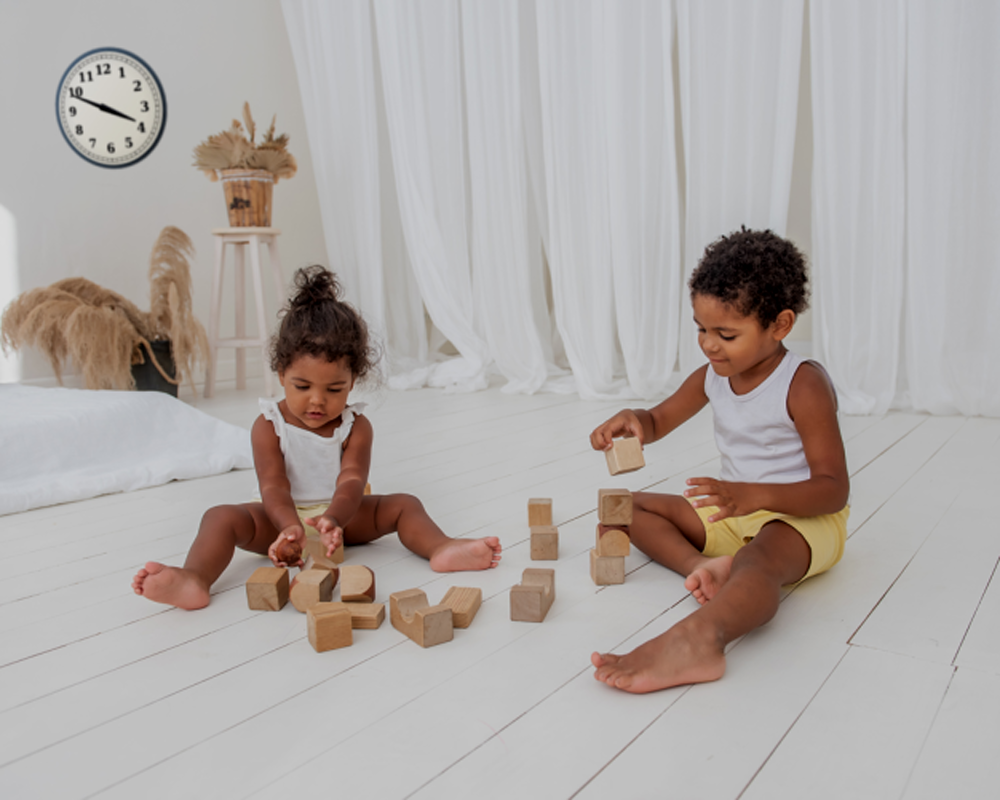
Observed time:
h=3 m=49
